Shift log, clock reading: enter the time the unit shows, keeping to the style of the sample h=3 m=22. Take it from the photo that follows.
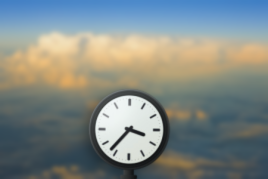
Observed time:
h=3 m=37
